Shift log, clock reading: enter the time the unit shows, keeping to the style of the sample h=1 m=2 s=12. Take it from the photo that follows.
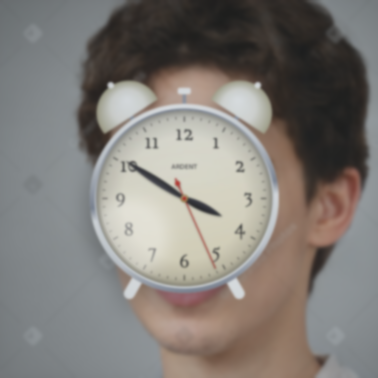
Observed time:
h=3 m=50 s=26
